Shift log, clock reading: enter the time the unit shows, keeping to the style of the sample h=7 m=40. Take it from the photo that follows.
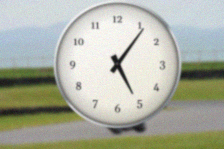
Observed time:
h=5 m=6
